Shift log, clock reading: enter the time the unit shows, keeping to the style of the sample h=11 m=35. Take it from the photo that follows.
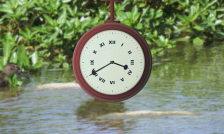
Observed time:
h=3 m=40
